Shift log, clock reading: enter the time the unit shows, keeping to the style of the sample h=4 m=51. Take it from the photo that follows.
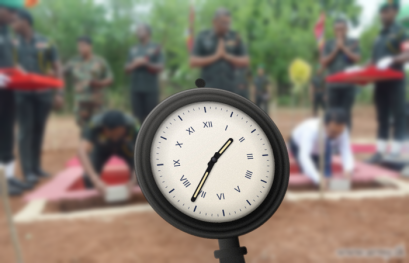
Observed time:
h=1 m=36
